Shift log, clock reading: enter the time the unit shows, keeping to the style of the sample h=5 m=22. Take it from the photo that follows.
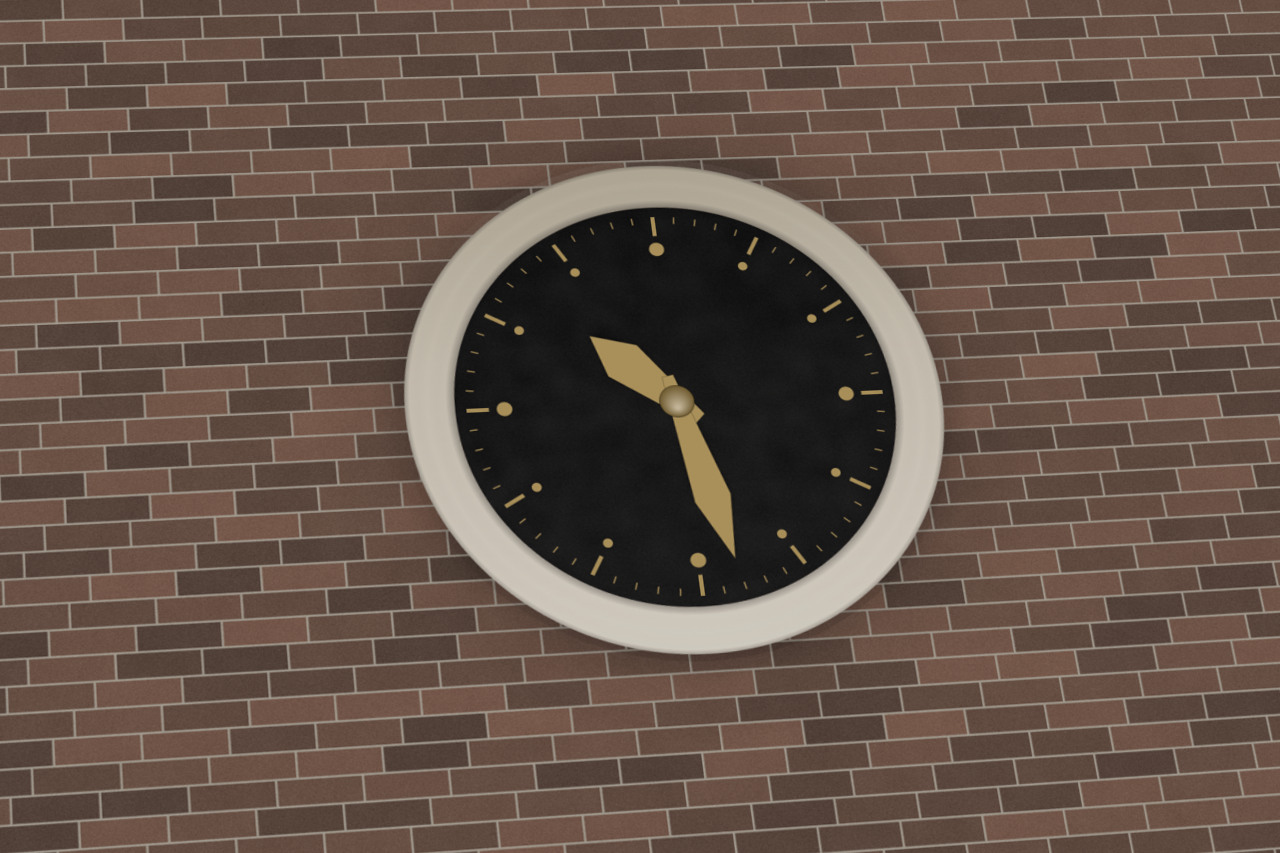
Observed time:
h=10 m=28
